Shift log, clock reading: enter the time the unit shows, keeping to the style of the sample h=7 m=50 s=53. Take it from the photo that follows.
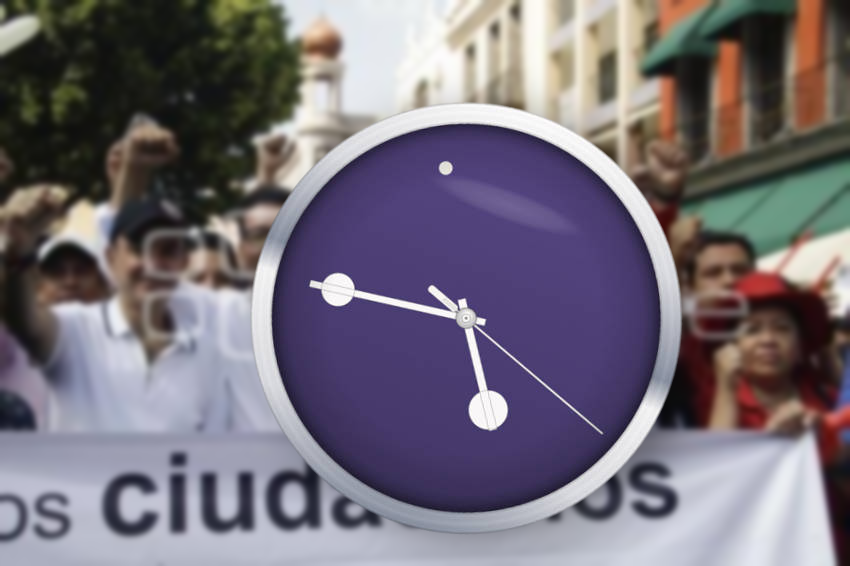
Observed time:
h=5 m=48 s=23
